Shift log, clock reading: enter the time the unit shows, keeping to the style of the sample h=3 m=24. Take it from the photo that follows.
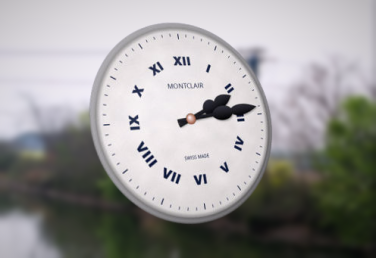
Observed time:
h=2 m=14
